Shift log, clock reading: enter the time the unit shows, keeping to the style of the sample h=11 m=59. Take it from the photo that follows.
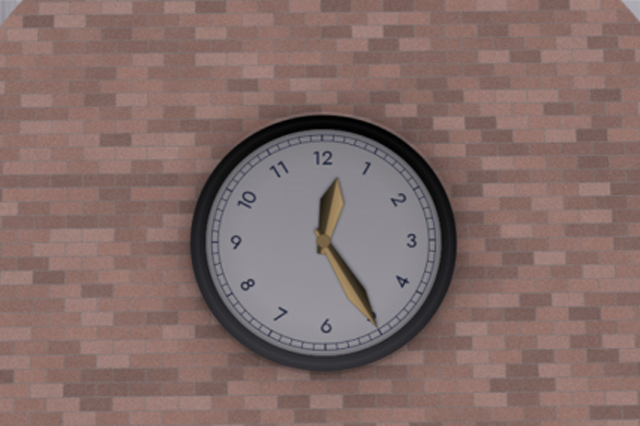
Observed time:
h=12 m=25
